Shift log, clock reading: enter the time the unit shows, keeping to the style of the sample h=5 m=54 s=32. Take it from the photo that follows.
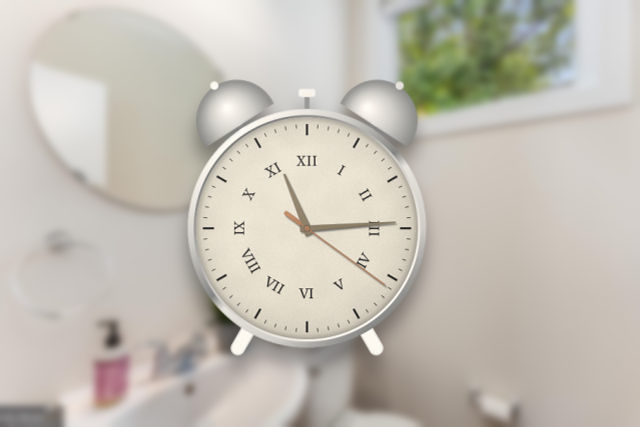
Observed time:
h=11 m=14 s=21
